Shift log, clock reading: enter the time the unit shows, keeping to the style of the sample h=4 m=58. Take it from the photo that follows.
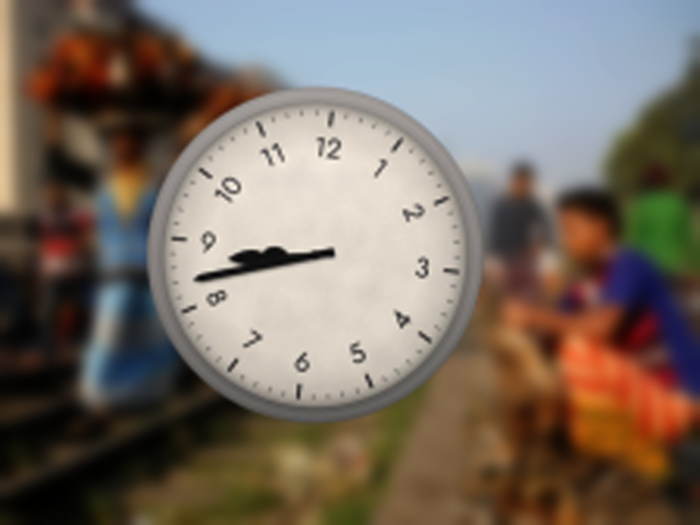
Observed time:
h=8 m=42
